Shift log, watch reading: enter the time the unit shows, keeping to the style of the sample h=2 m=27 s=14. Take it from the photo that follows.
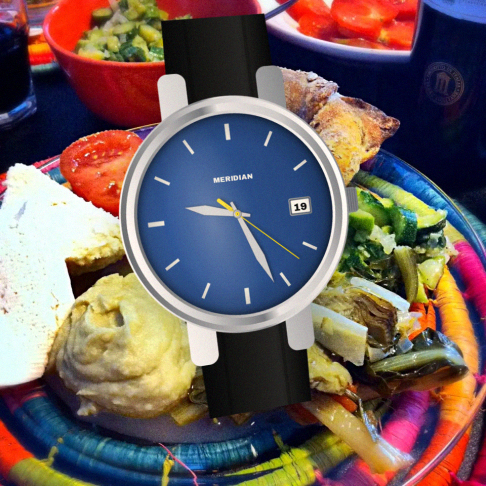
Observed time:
h=9 m=26 s=22
